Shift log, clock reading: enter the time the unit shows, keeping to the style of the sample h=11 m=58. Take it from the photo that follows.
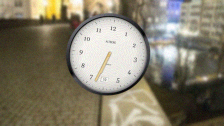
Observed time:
h=6 m=33
